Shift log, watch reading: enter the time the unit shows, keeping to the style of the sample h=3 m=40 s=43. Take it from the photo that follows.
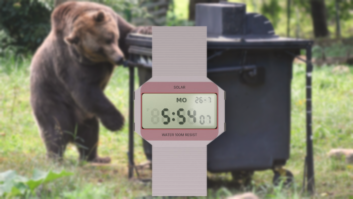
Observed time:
h=5 m=54 s=7
